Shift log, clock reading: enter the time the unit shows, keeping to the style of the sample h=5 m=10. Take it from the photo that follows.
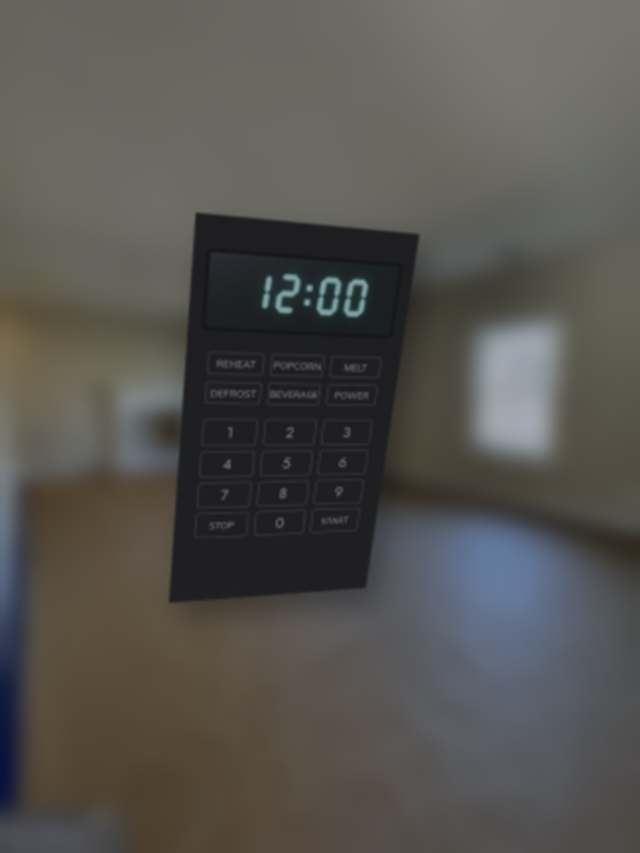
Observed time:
h=12 m=0
